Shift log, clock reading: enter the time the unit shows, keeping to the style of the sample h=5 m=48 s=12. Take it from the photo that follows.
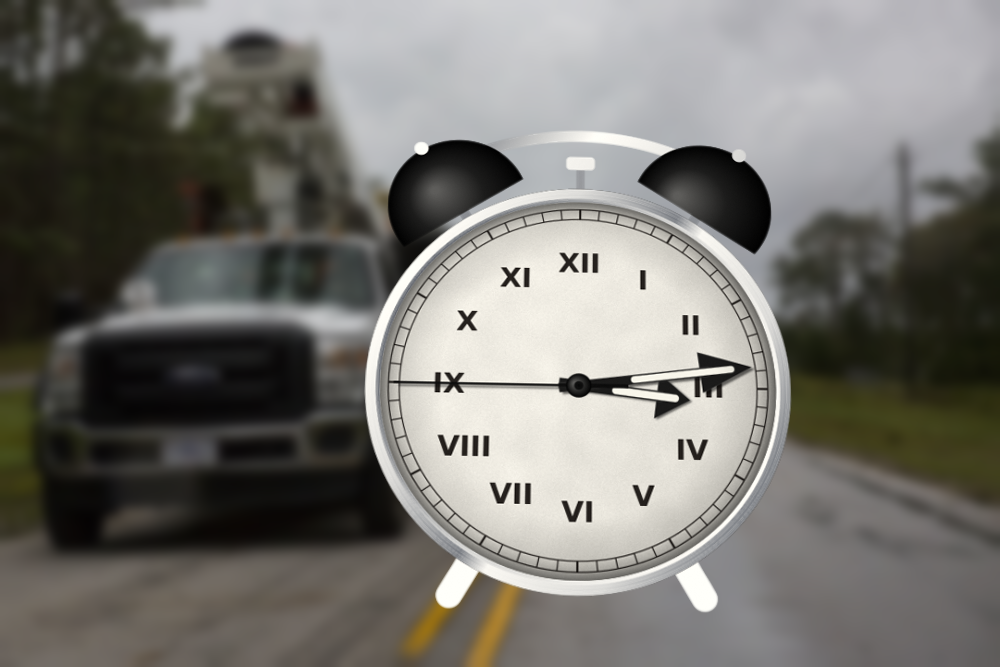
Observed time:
h=3 m=13 s=45
